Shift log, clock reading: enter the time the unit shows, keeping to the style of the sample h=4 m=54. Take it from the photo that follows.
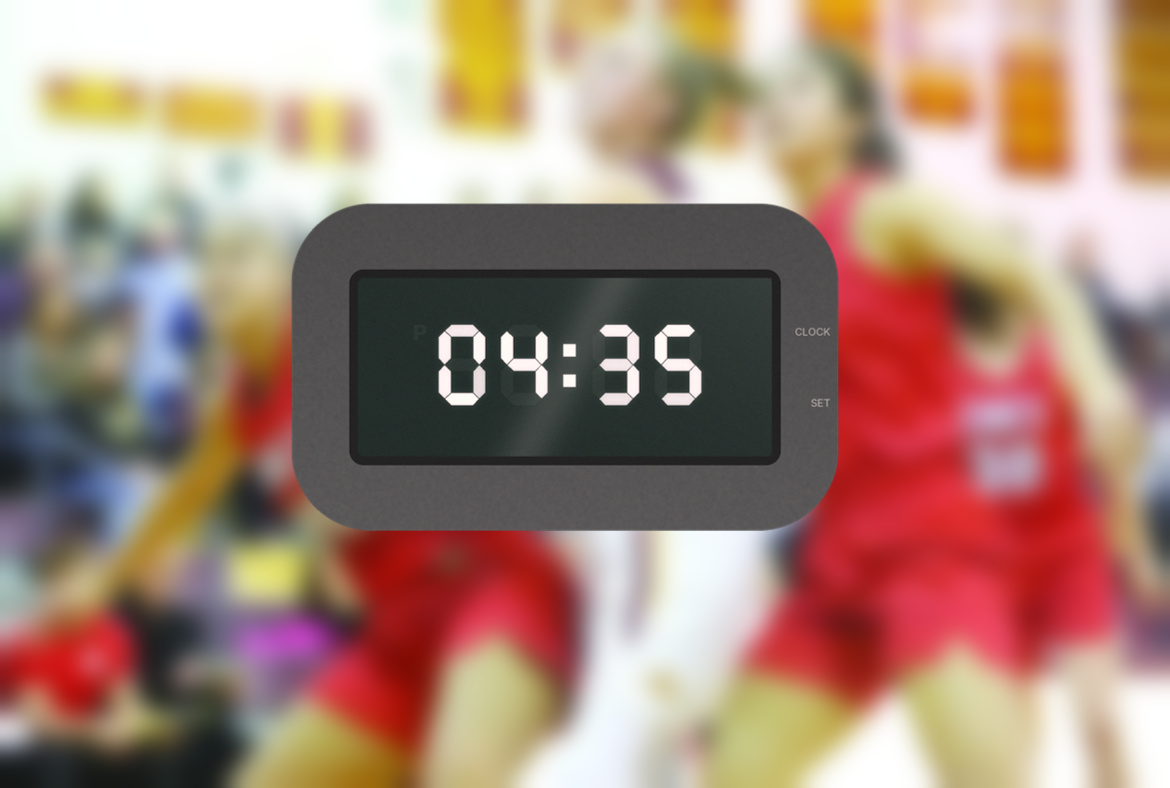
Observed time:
h=4 m=35
